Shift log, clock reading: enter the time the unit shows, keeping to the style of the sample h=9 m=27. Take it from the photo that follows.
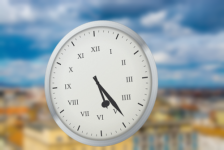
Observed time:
h=5 m=24
